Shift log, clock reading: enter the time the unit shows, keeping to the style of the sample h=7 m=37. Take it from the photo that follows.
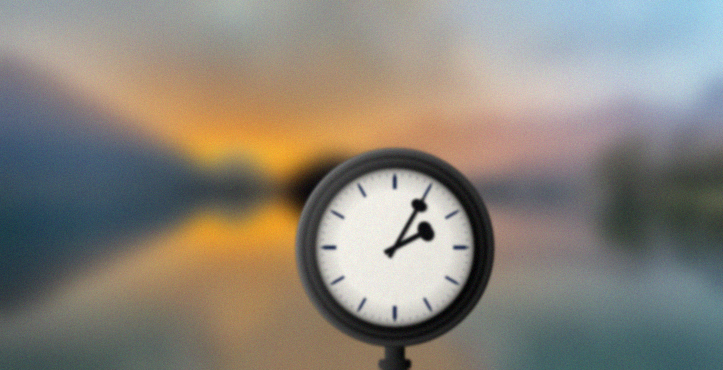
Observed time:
h=2 m=5
